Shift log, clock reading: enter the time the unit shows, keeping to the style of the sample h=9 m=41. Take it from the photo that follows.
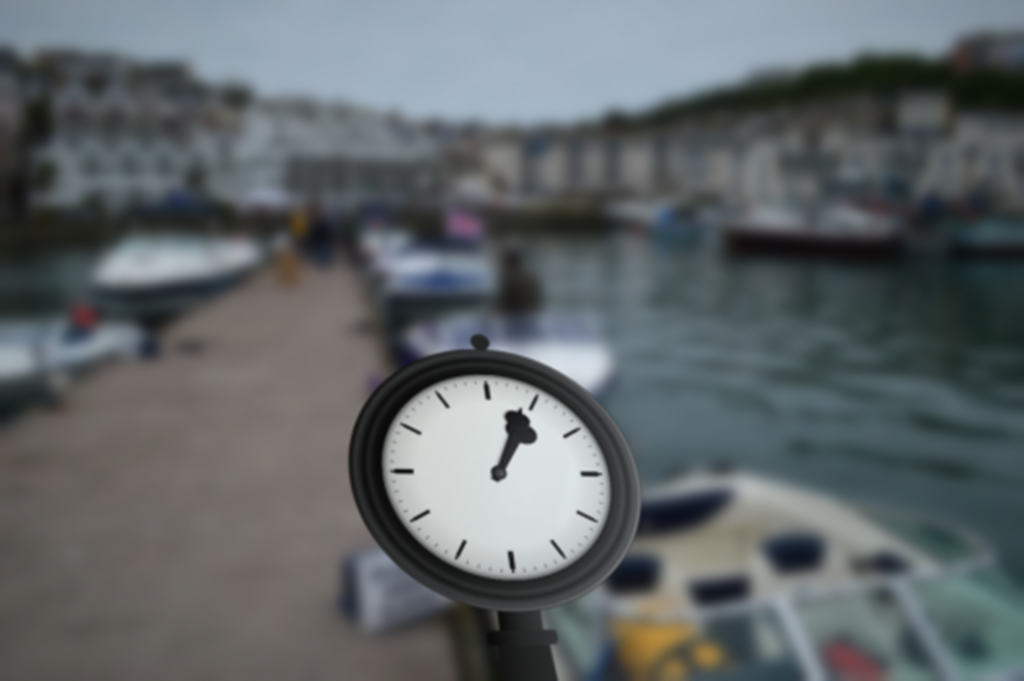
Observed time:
h=1 m=4
